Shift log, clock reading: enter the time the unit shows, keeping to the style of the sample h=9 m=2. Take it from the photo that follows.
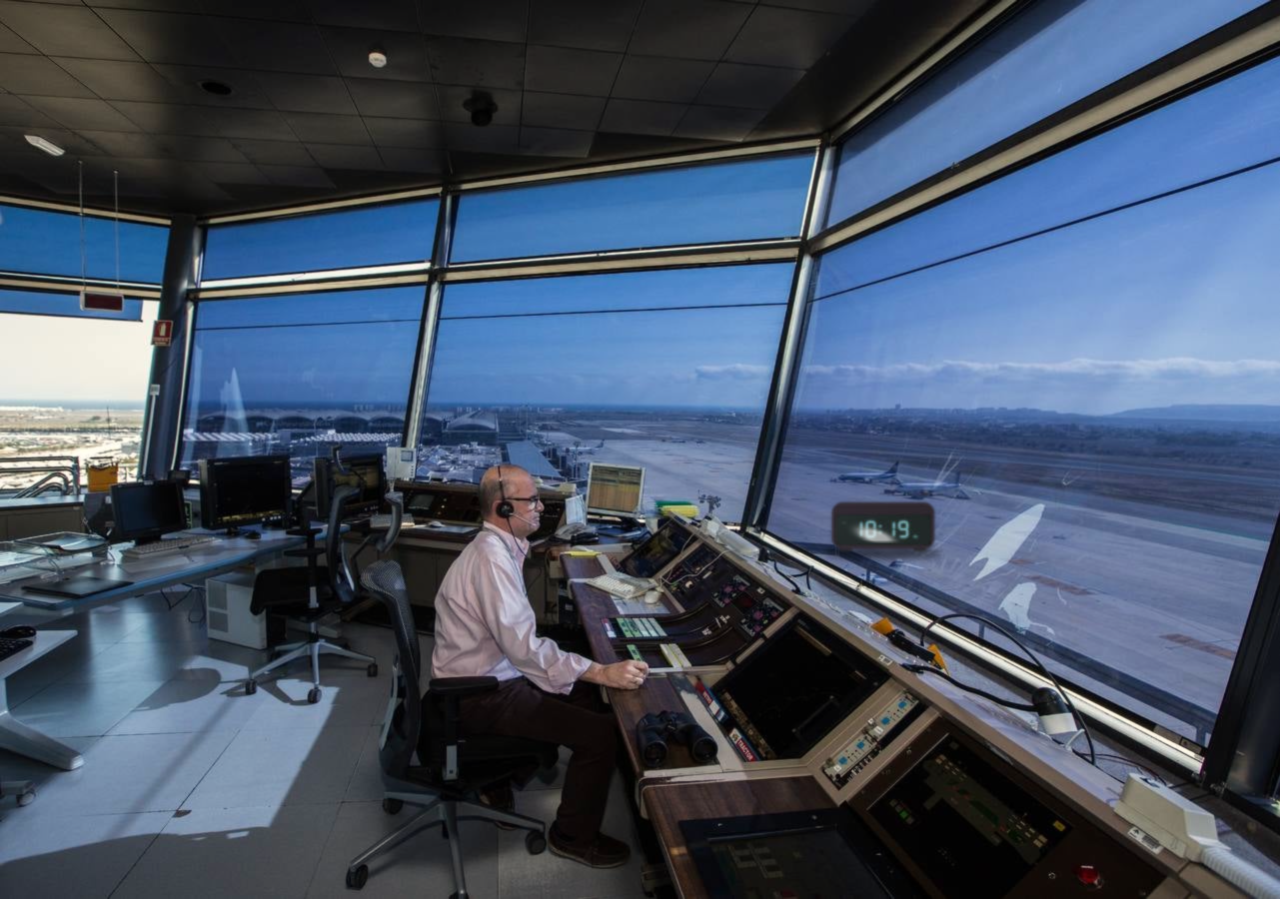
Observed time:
h=10 m=19
